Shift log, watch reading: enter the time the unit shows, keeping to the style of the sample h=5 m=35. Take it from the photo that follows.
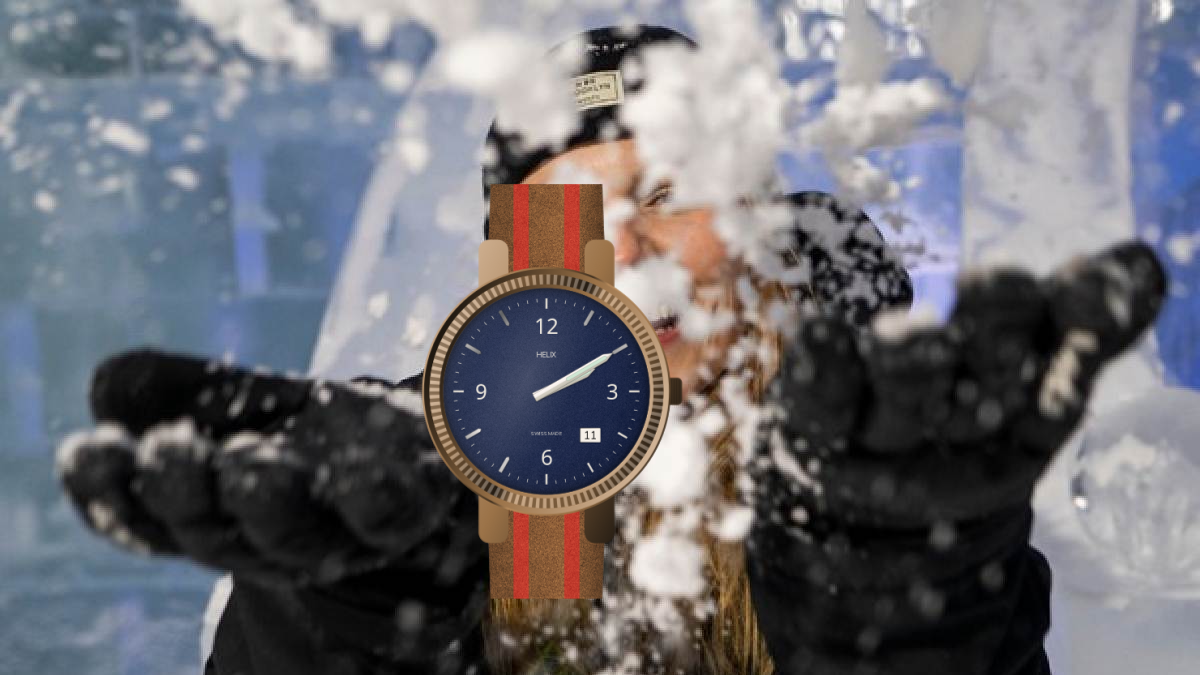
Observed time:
h=2 m=10
